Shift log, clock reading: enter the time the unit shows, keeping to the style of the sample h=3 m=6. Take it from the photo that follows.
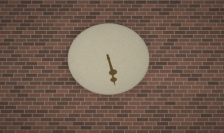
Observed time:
h=5 m=28
